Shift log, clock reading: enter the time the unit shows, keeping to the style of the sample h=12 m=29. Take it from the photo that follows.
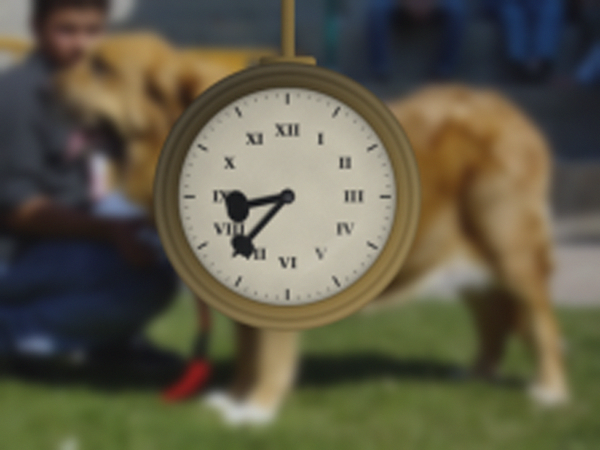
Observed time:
h=8 m=37
